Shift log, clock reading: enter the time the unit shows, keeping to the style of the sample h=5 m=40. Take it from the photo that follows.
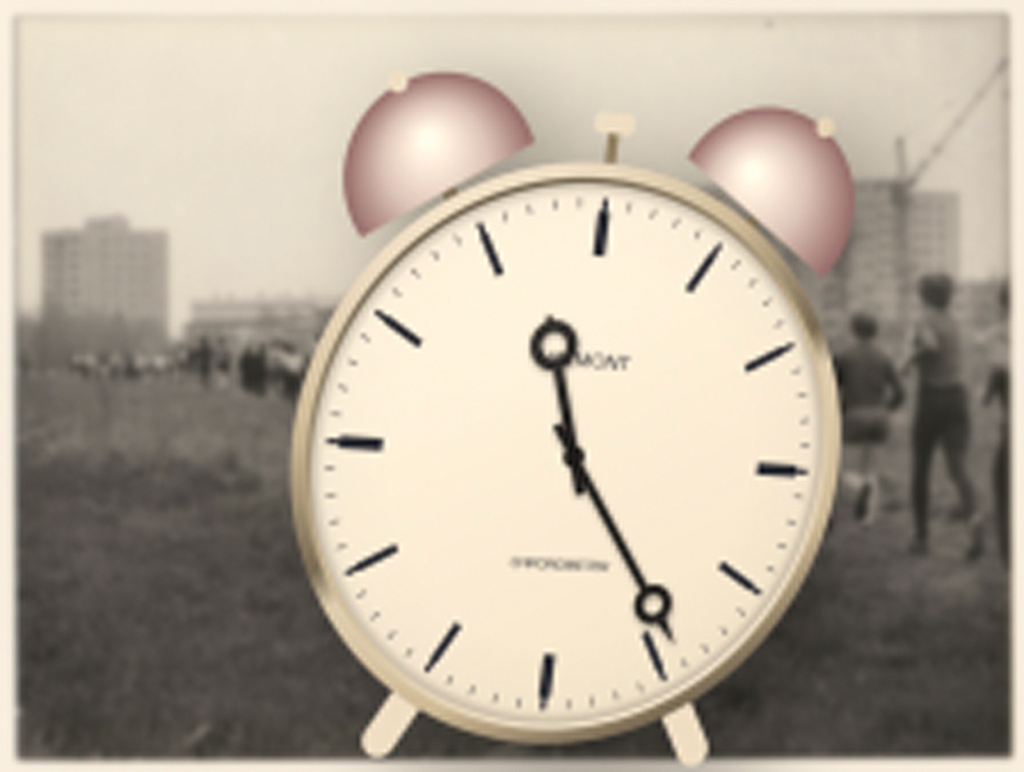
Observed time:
h=11 m=24
